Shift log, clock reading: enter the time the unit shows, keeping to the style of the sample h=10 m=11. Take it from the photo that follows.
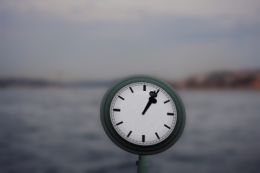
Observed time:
h=1 m=4
